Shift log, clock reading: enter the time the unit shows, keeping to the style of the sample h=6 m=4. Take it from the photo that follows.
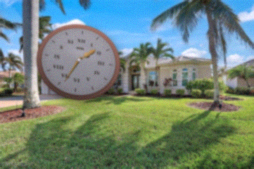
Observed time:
h=1 m=34
